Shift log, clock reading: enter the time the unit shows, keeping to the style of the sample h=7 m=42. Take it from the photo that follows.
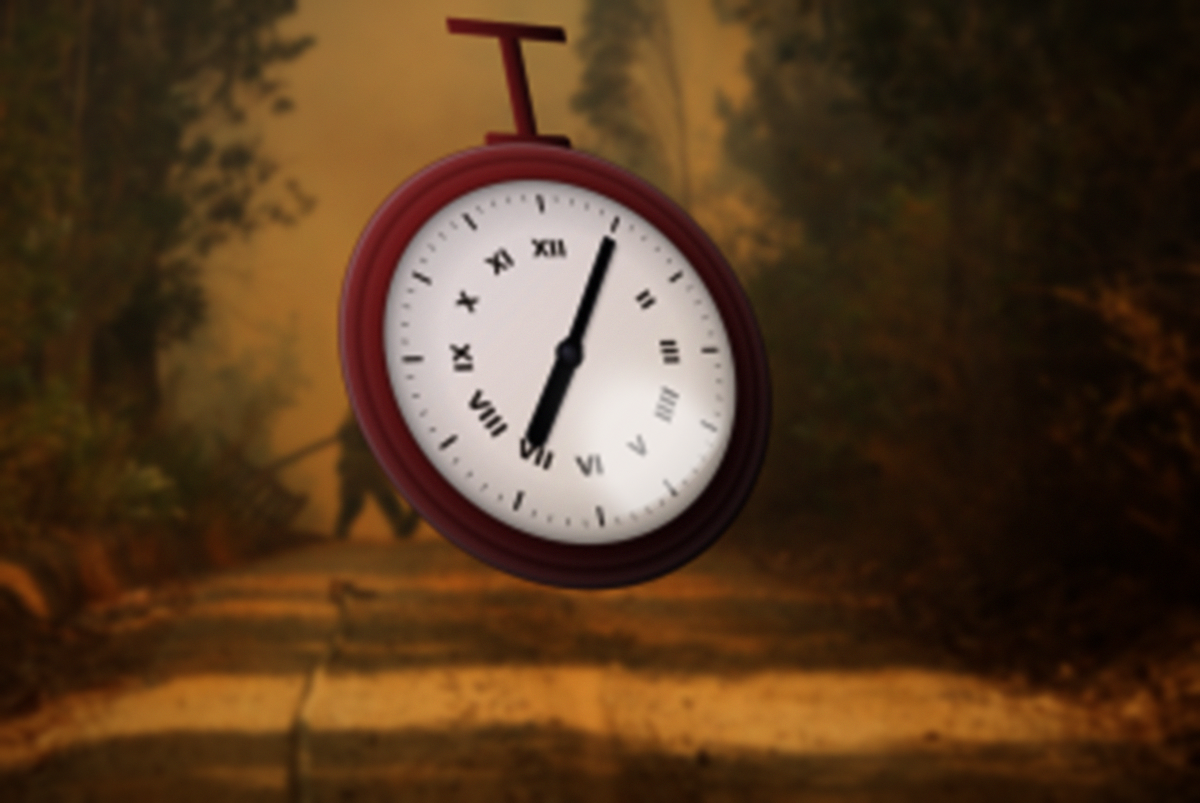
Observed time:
h=7 m=5
